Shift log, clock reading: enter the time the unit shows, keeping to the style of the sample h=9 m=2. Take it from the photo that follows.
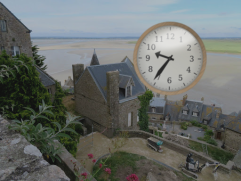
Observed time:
h=9 m=36
